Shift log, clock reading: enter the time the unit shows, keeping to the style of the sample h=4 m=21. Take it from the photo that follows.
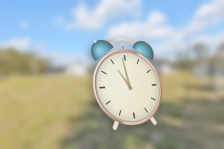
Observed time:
h=10 m=59
